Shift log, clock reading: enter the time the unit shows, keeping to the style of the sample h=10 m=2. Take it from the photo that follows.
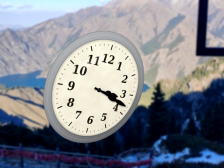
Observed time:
h=3 m=18
